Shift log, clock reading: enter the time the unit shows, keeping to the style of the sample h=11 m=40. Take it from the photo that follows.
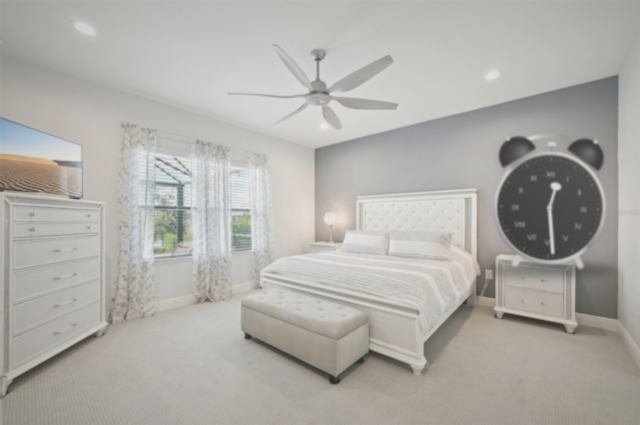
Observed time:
h=12 m=29
